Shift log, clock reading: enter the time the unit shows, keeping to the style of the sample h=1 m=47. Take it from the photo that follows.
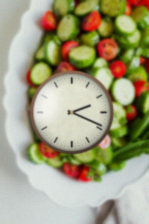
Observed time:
h=2 m=19
